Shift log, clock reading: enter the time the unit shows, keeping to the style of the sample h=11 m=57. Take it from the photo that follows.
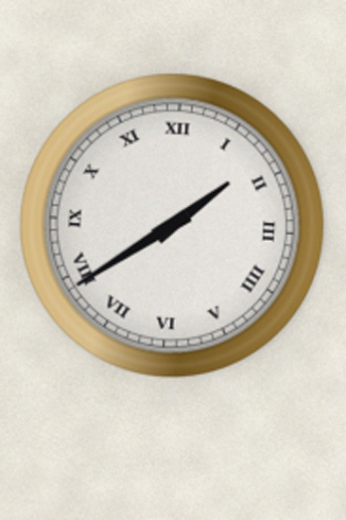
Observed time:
h=1 m=39
